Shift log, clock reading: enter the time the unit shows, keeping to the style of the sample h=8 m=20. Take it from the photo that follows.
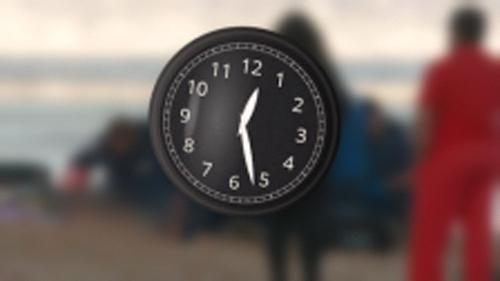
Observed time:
h=12 m=27
